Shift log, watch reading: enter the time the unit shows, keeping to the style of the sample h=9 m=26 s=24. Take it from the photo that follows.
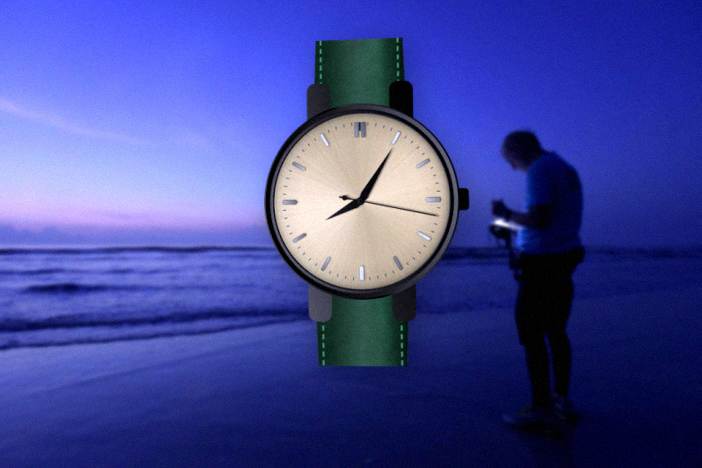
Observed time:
h=8 m=5 s=17
